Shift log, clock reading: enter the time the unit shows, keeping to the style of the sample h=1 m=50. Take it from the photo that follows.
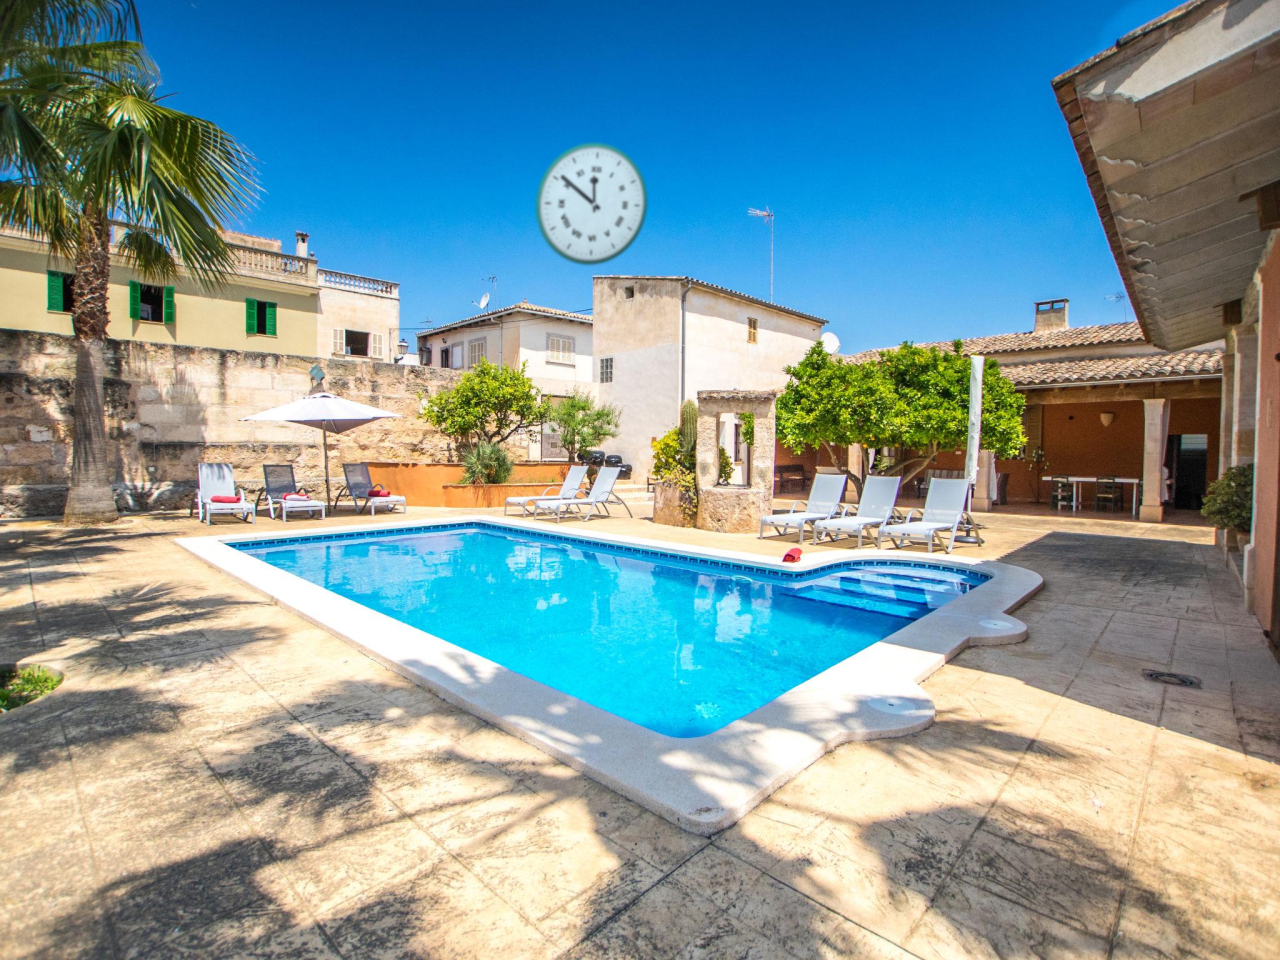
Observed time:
h=11 m=51
